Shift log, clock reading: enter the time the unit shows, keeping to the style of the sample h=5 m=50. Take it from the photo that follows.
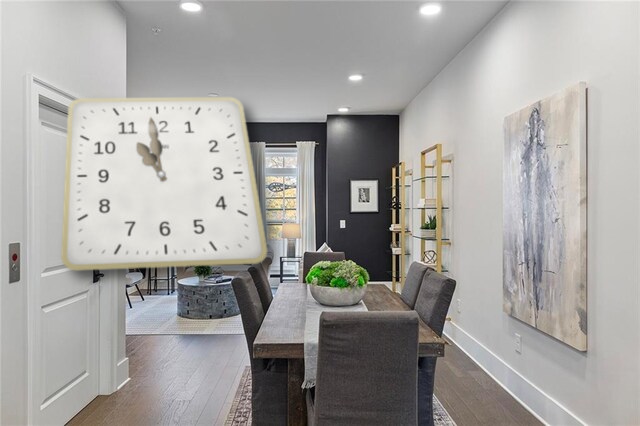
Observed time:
h=10 m=59
